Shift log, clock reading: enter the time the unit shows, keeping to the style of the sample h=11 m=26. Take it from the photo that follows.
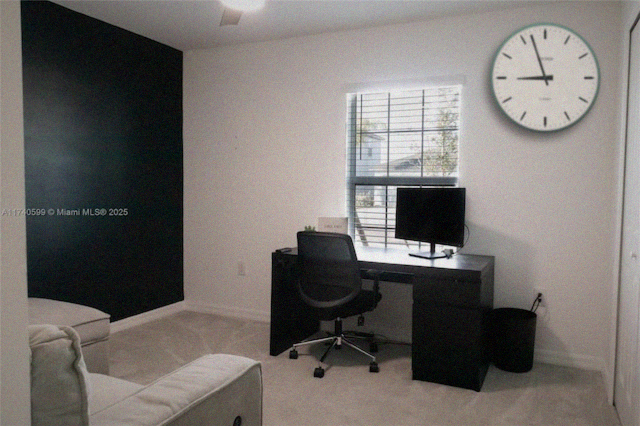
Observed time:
h=8 m=57
